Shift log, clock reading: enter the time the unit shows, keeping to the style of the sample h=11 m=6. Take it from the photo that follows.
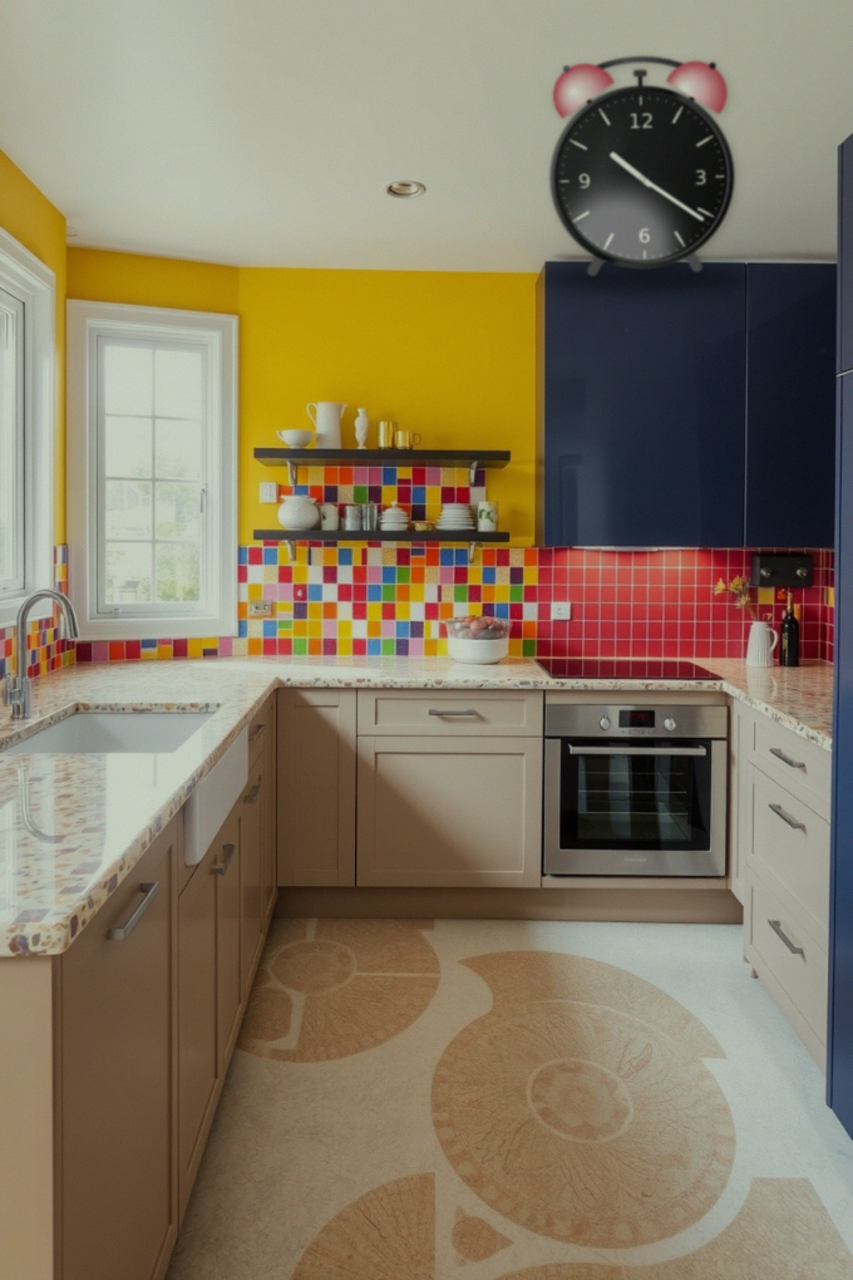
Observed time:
h=10 m=21
